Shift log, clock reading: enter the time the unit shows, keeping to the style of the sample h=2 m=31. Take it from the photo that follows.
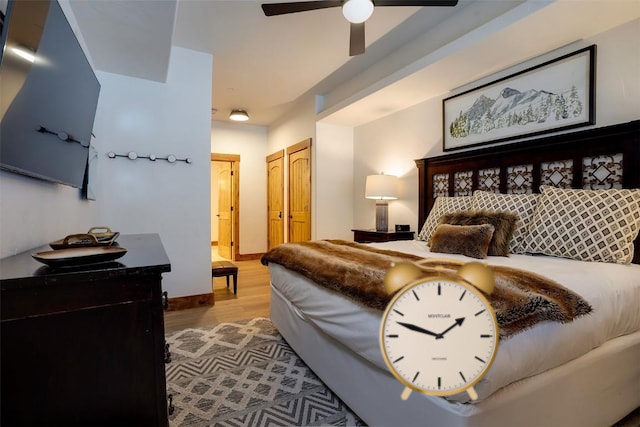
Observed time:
h=1 m=48
